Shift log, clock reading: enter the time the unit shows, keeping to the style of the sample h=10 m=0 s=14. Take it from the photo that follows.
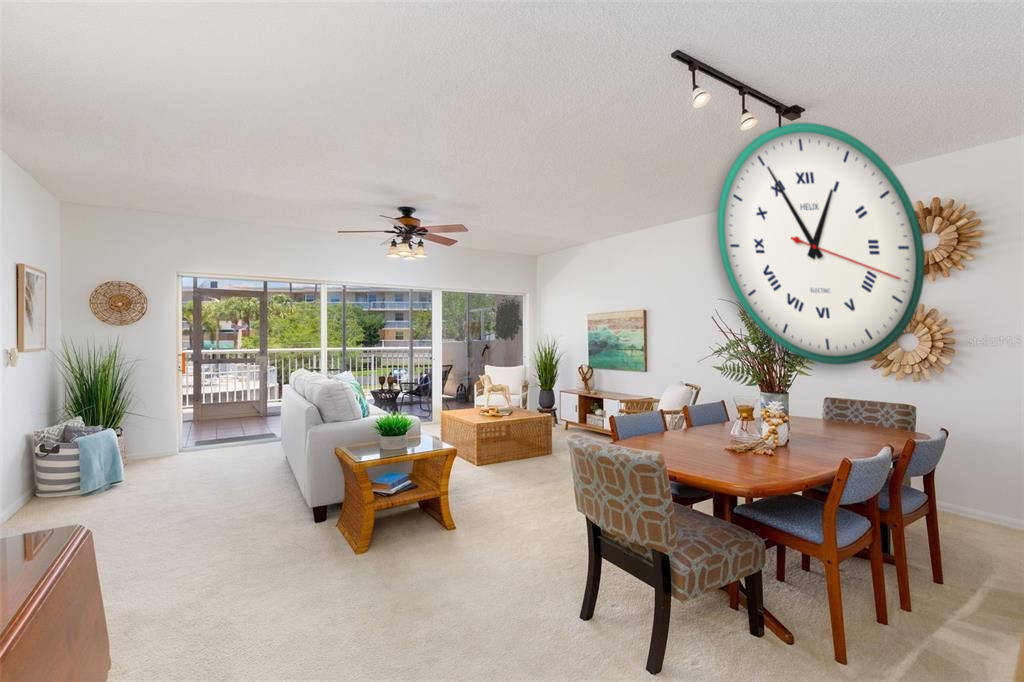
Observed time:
h=12 m=55 s=18
